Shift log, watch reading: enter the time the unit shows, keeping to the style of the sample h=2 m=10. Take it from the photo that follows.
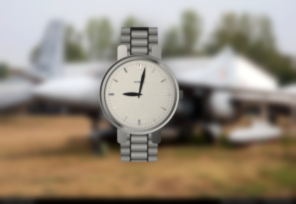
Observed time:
h=9 m=2
